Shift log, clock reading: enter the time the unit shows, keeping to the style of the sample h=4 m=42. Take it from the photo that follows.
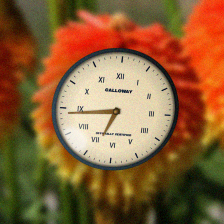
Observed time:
h=6 m=44
